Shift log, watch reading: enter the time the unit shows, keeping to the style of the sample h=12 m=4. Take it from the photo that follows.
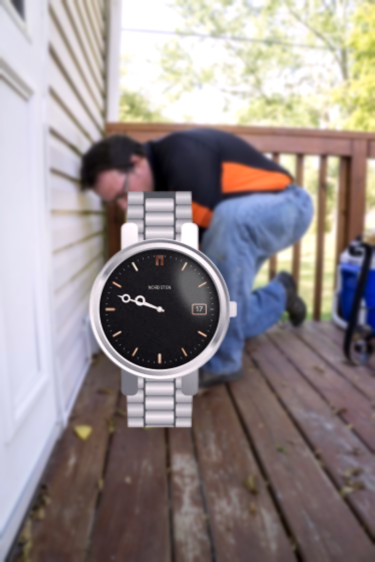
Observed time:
h=9 m=48
